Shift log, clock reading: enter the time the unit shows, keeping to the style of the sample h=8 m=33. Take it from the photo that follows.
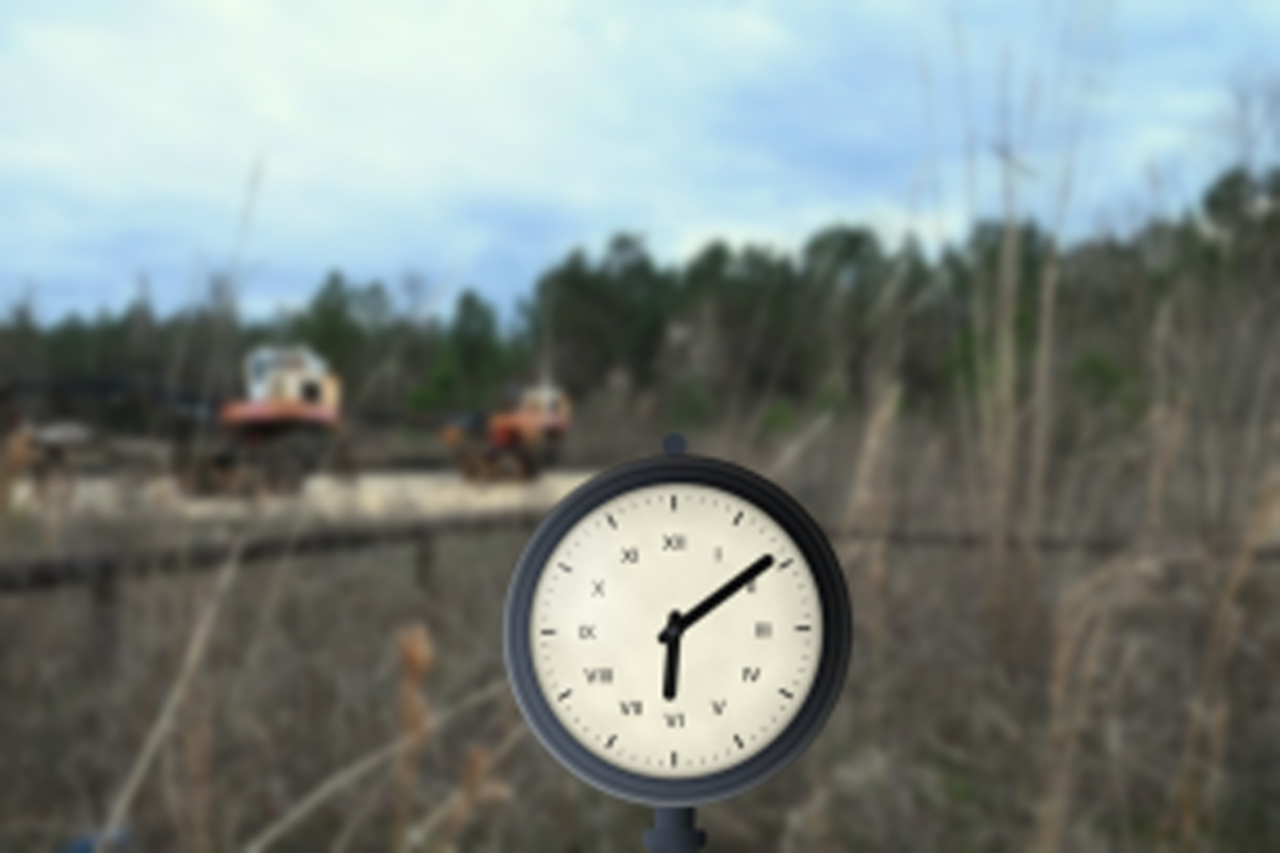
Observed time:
h=6 m=9
